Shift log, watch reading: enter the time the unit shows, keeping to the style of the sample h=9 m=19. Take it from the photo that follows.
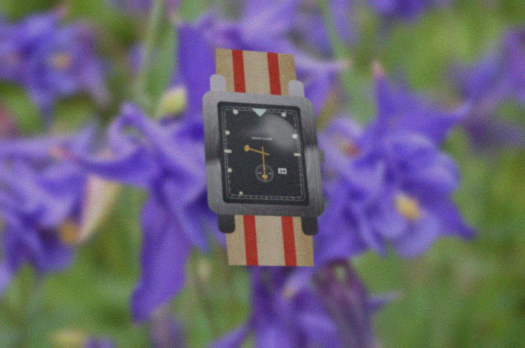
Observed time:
h=9 m=30
